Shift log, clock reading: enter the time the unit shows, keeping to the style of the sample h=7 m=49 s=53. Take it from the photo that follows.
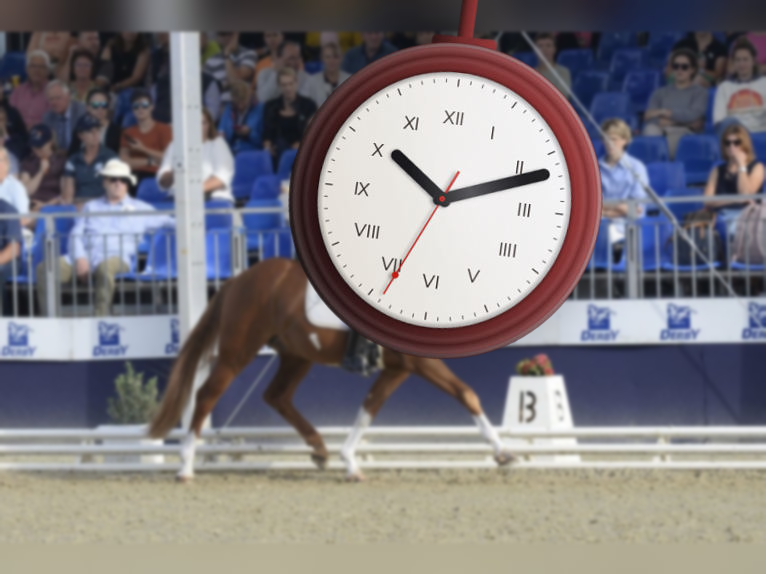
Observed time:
h=10 m=11 s=34
